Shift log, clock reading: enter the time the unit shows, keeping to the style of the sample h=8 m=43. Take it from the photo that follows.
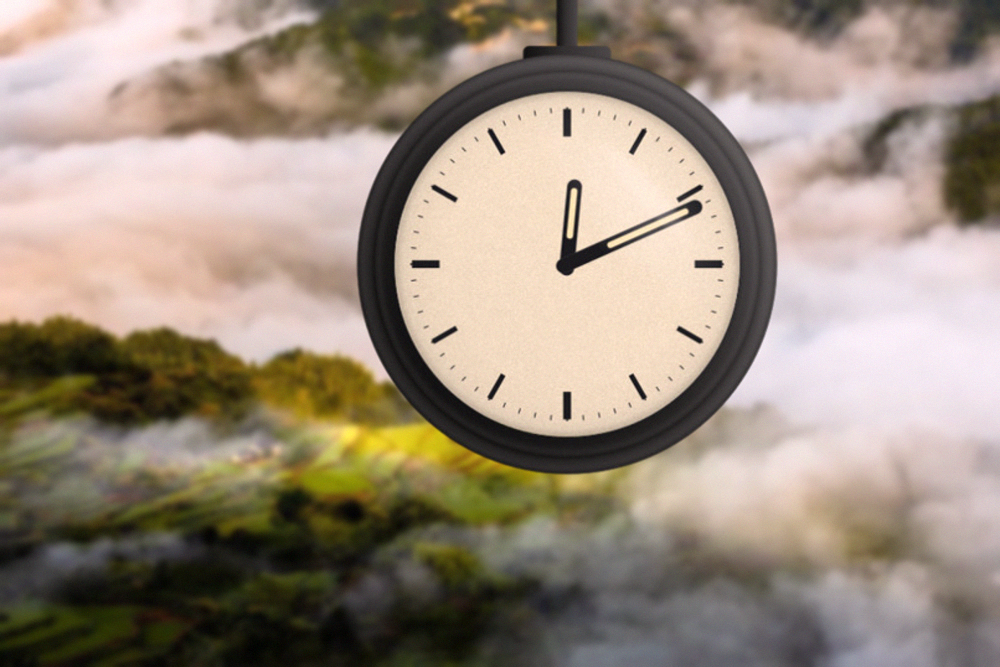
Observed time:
h=12 m=11
